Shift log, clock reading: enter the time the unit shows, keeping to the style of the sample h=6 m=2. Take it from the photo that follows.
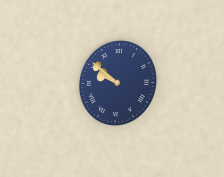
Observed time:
h=9 m=51
